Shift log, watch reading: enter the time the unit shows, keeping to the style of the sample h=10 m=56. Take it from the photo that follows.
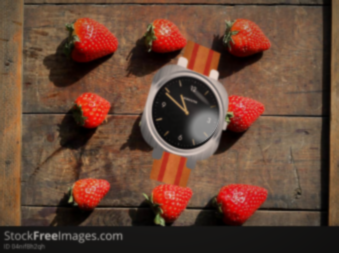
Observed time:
h=10 m=49
